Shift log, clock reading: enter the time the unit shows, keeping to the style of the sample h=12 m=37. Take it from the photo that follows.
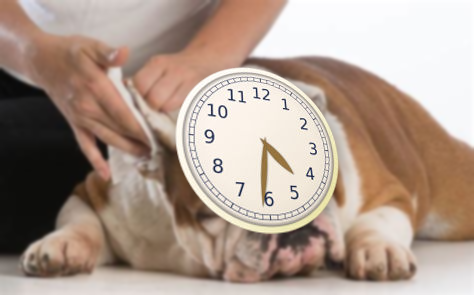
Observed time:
h=4 m=31
